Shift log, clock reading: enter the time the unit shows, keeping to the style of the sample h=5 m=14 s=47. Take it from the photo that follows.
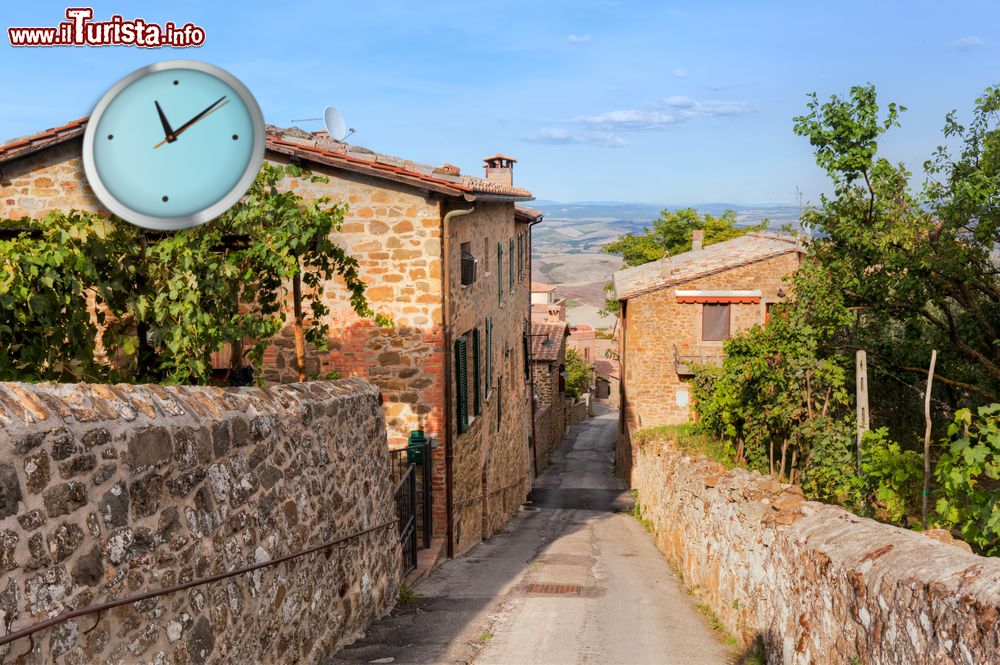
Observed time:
h=11 m=8 s=9
